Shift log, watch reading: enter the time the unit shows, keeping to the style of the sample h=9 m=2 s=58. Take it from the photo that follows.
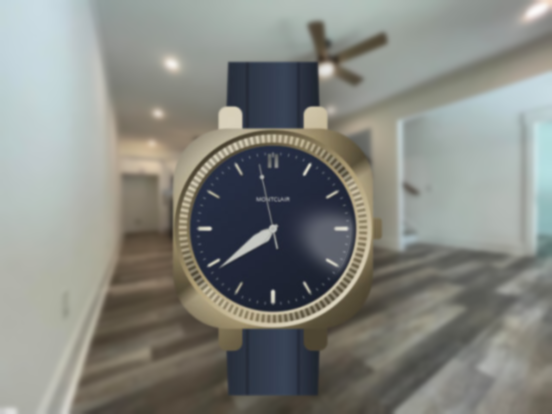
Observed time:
h=7 m=38 s=58
